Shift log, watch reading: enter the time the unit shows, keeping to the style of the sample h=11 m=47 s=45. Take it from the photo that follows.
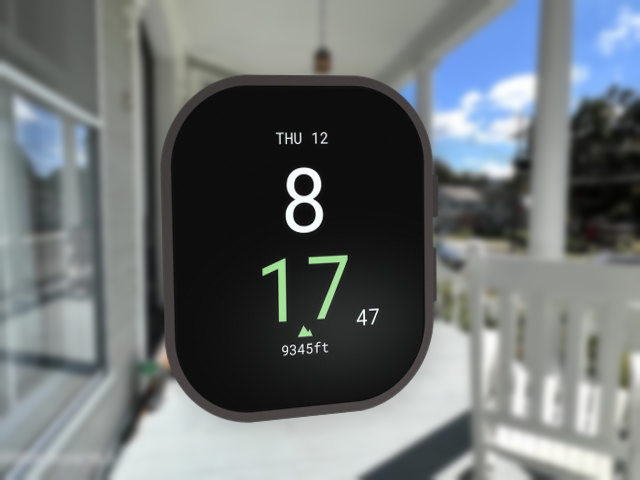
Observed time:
h=8 m=17 s=47
